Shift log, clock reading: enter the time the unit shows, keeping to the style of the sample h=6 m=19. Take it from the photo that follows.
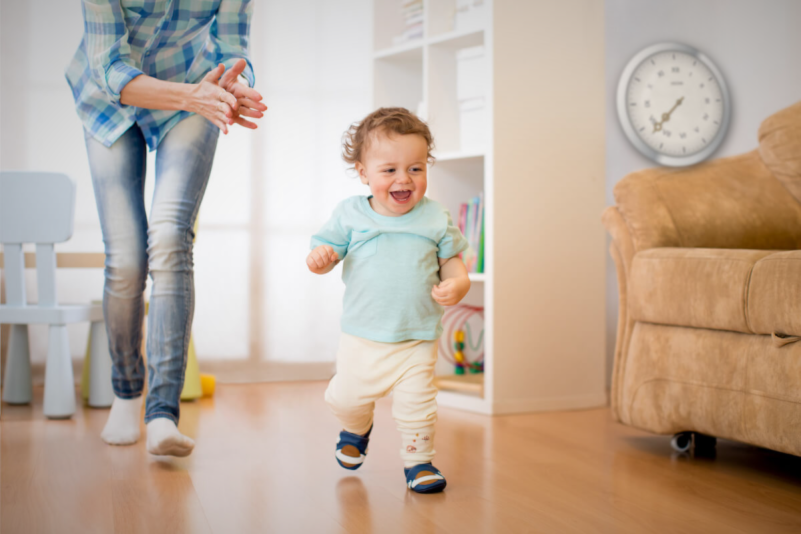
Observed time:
h=7 m=38
